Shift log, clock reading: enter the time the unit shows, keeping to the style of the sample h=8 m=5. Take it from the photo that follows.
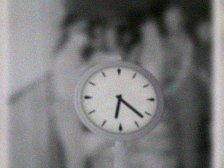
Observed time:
h=6 m=22
